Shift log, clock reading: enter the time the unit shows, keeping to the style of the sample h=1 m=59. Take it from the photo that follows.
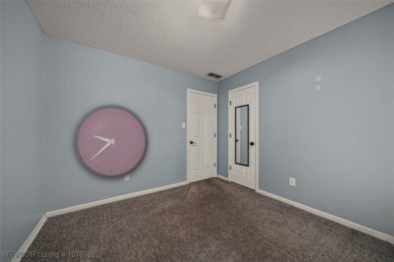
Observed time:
h=9 m=38
